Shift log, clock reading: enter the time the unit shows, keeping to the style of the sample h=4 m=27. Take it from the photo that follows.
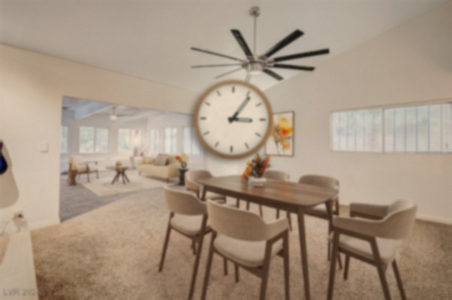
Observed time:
h=3 m=6
